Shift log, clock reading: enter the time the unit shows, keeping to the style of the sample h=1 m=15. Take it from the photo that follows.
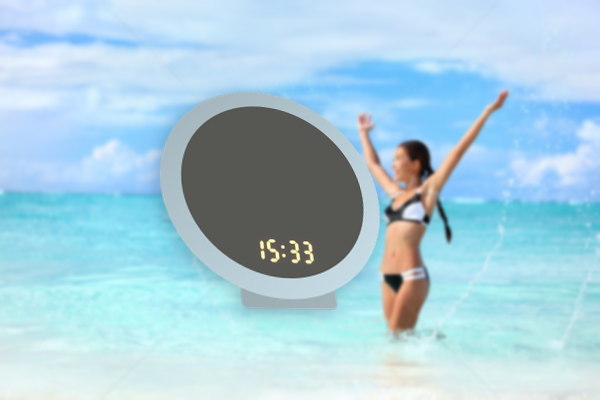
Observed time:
h=15 m=33
